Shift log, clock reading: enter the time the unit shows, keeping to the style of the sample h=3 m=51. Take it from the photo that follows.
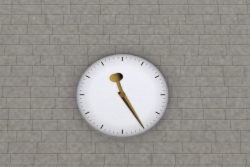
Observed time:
h=11 m=25
